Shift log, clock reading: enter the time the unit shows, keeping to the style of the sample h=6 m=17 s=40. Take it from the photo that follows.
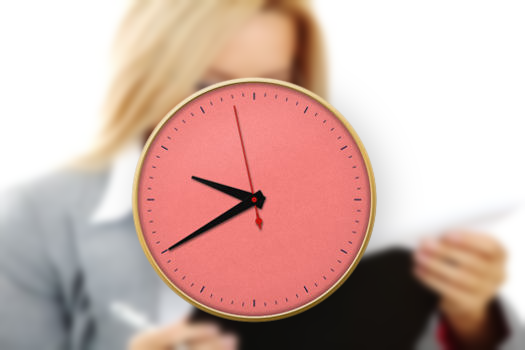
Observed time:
h=9 m=39 s=58
